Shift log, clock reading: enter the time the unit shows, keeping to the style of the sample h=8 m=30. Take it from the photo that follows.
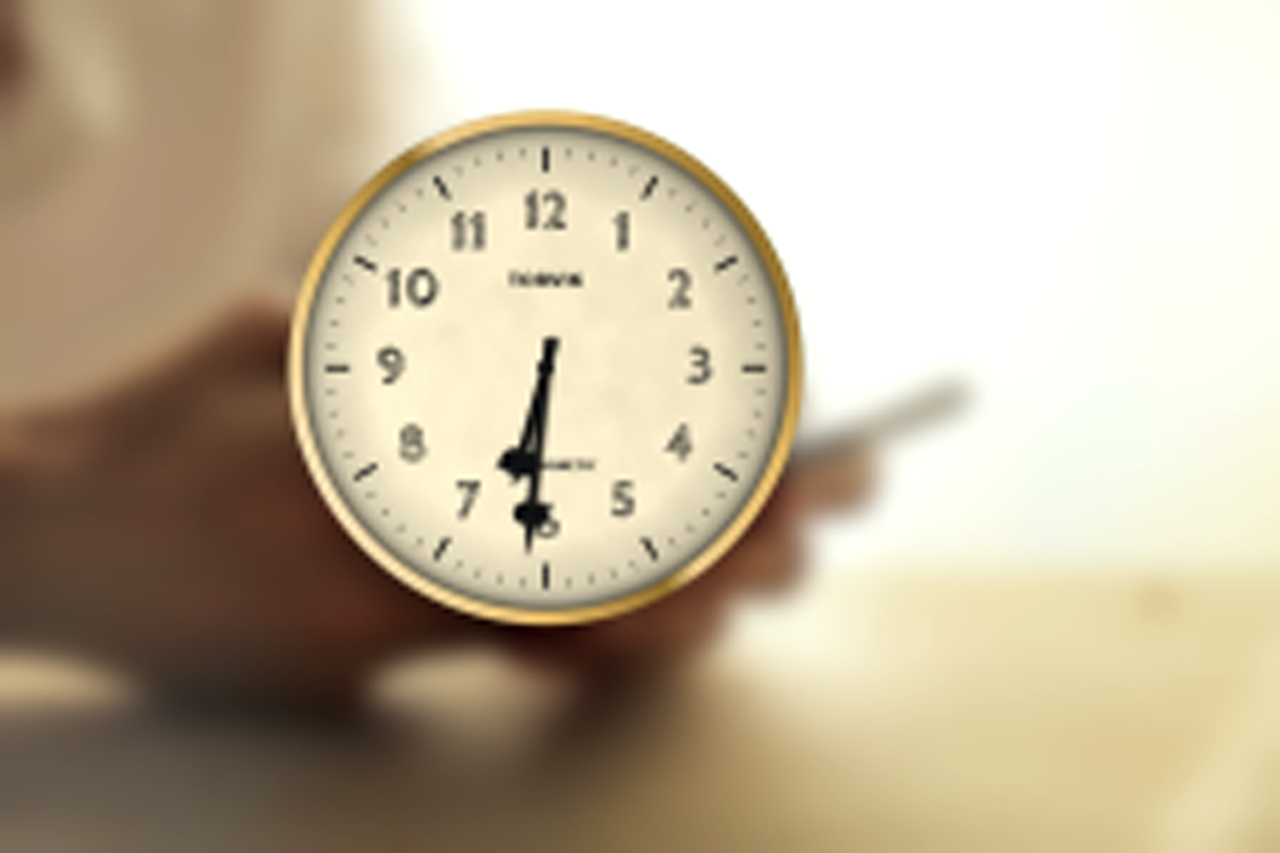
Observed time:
h=6 m=31
